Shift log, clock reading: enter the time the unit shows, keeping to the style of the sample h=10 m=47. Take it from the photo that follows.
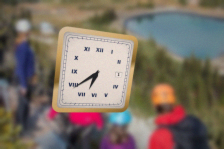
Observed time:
h=6 m=39
